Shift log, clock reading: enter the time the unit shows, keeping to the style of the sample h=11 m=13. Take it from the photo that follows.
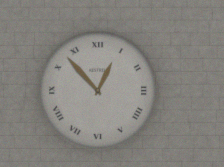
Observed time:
h=12 m=53
